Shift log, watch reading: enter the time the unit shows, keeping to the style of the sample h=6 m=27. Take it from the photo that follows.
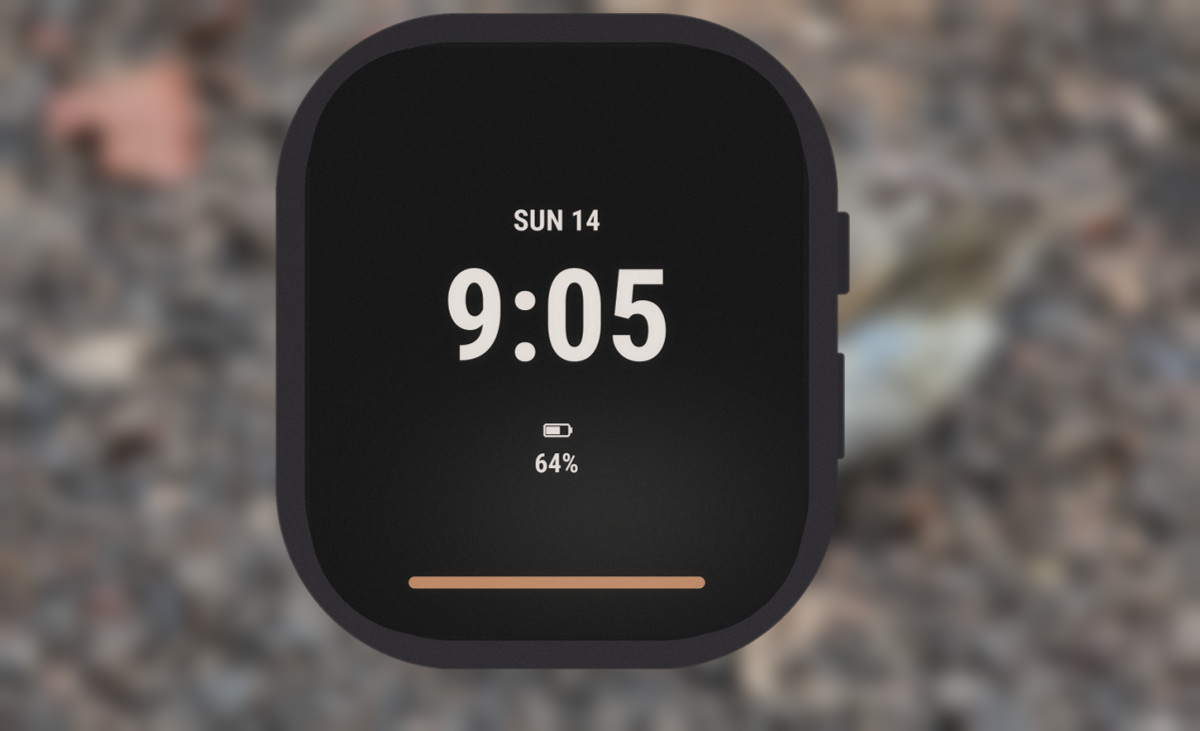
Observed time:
h=9 m=5
